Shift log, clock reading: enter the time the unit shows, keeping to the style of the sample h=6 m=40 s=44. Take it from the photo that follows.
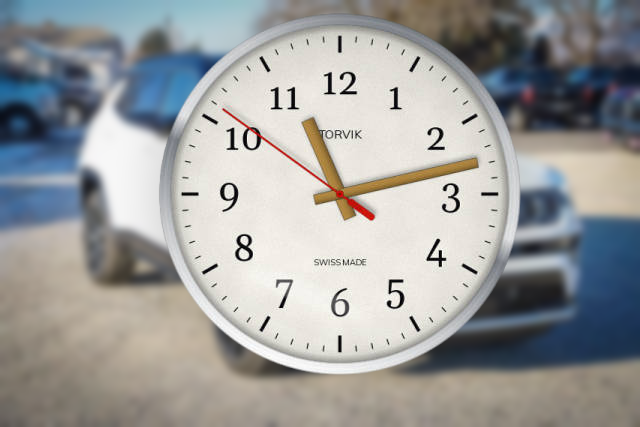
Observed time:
h=11 m=12 s=51
